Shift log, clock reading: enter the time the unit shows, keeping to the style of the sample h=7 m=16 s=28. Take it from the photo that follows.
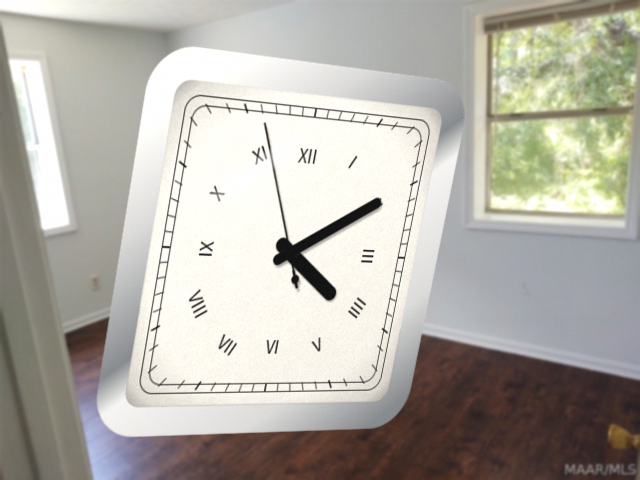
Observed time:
h=4 m=9 s=56
